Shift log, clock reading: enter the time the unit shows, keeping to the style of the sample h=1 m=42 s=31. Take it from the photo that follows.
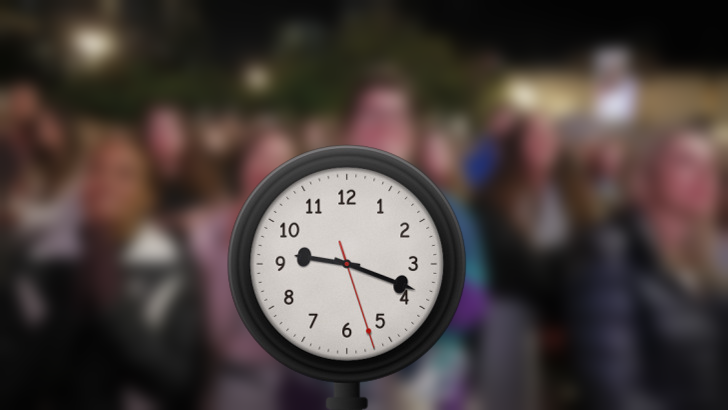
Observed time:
h=9 m=18 s=27
